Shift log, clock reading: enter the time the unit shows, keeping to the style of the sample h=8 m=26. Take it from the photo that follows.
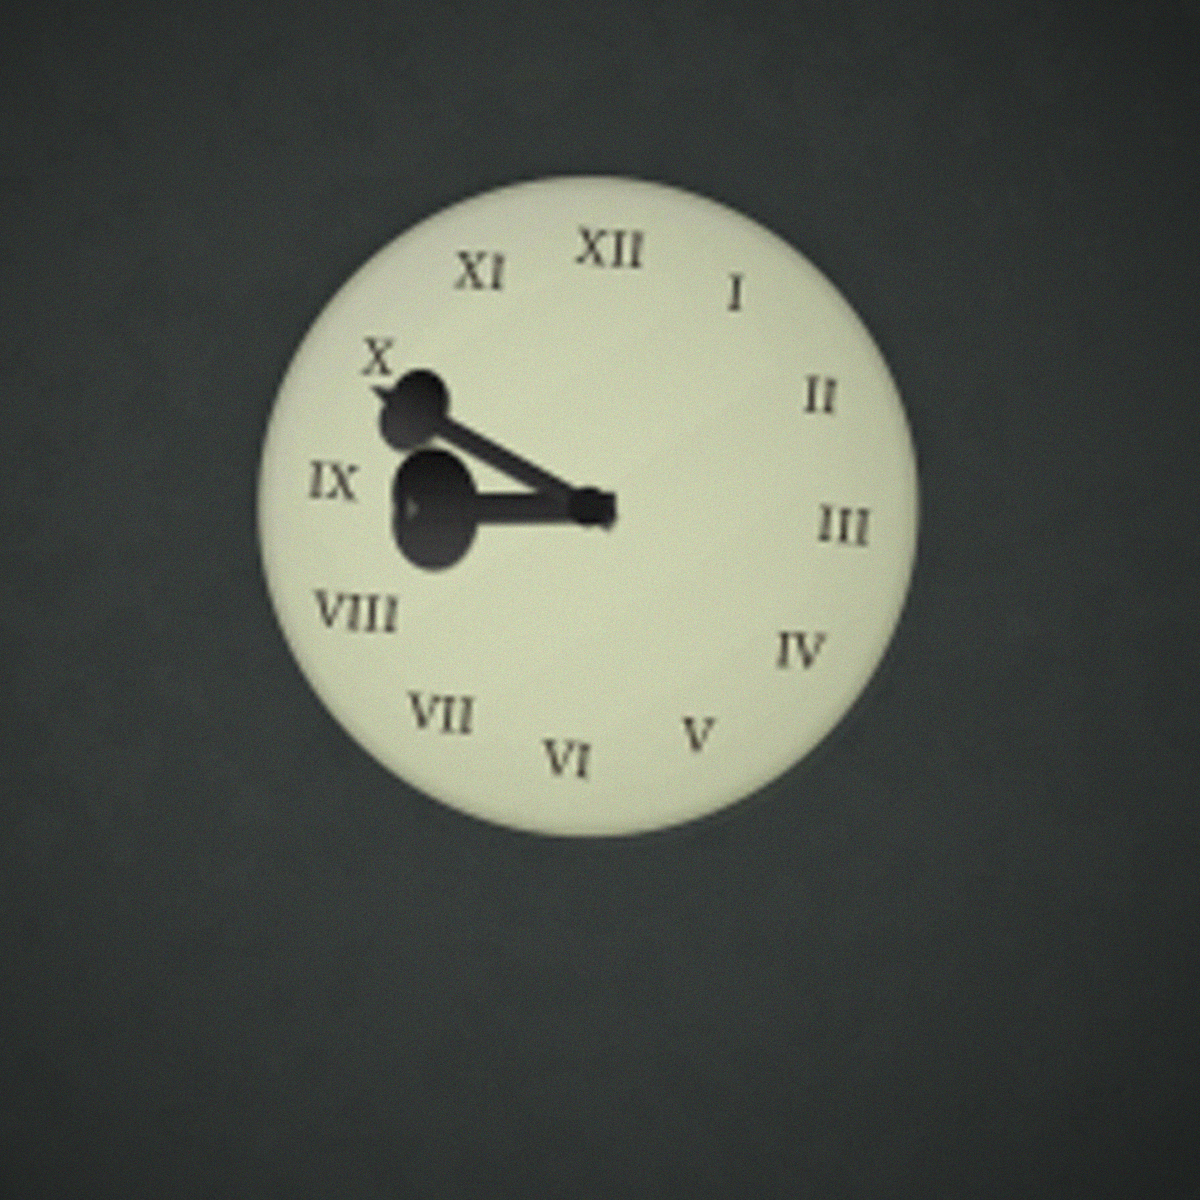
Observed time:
h=8 m=49
